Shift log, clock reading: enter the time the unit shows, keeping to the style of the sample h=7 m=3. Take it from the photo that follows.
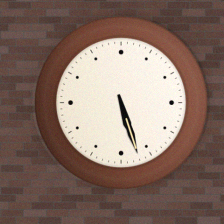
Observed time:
h=5 m=27
